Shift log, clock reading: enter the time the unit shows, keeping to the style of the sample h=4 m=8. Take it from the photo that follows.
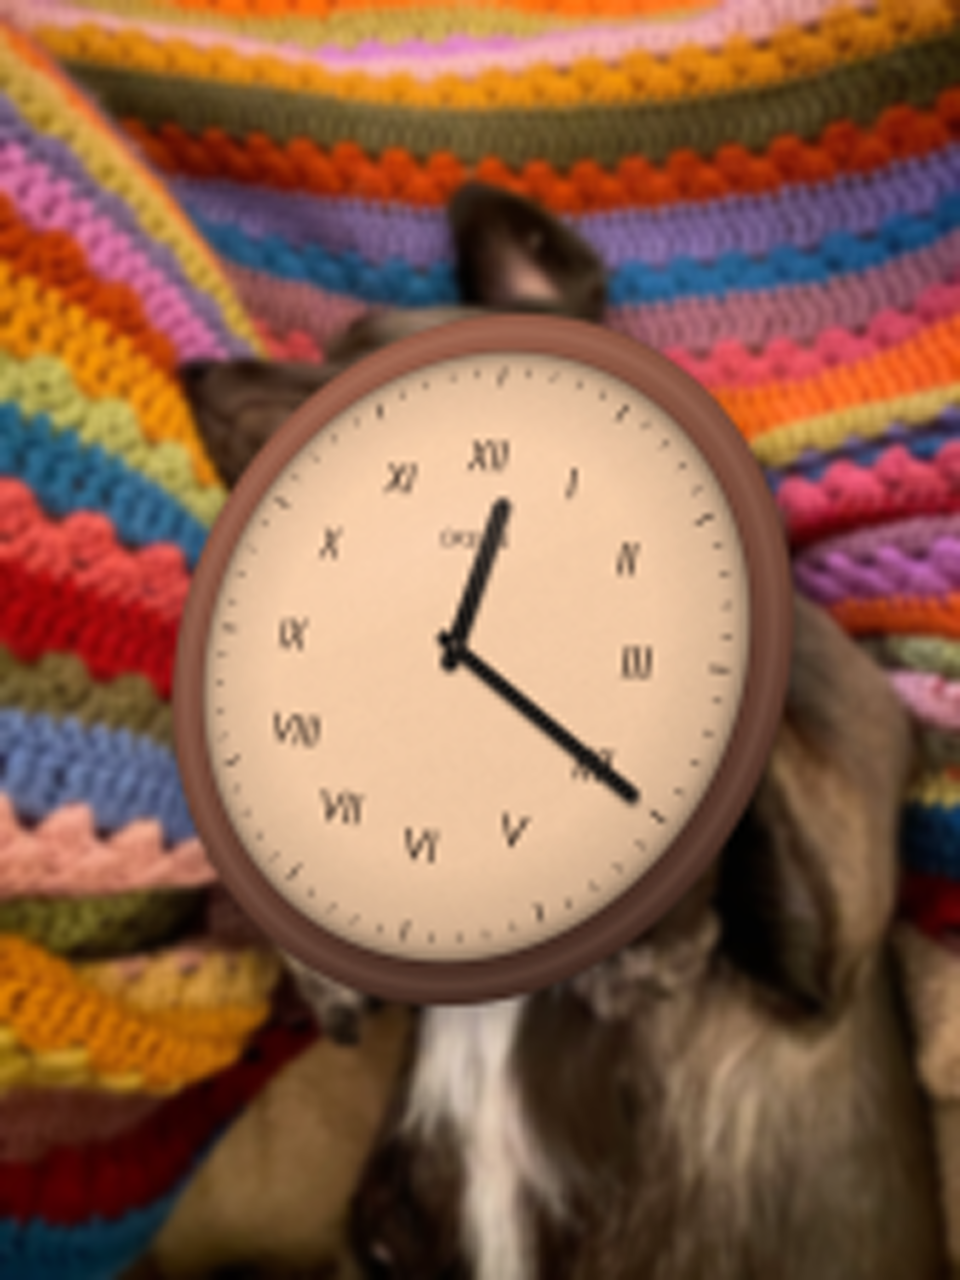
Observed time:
h=12 m=20
